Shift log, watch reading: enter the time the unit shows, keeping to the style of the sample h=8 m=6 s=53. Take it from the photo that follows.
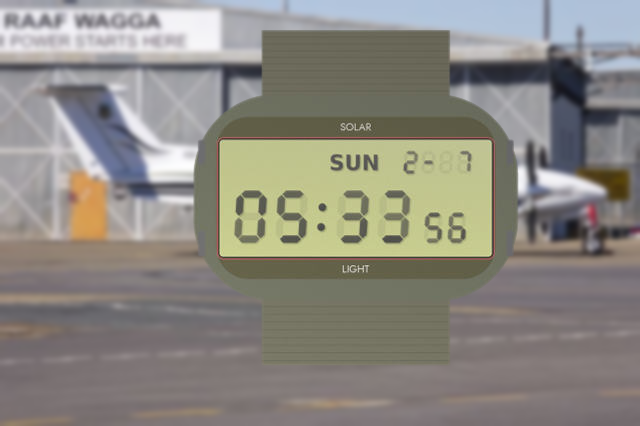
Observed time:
h=5 m=33 s=56
